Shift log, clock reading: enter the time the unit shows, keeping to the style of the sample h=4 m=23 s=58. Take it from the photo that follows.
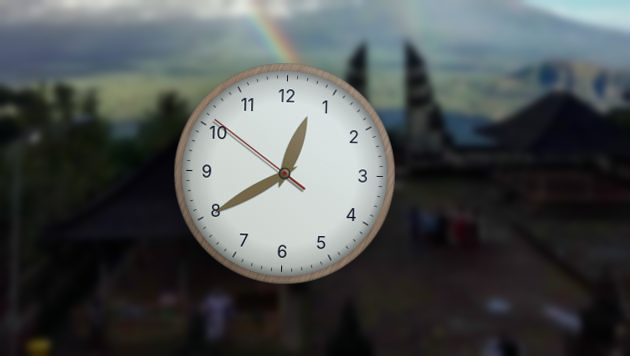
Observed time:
h=12 m=39 s=51
